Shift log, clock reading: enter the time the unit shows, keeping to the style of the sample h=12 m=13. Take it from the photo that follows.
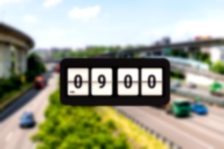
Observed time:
h=9 m=0
